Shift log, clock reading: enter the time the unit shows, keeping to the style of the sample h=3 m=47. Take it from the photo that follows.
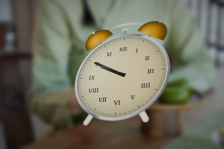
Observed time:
h=9 m=50
